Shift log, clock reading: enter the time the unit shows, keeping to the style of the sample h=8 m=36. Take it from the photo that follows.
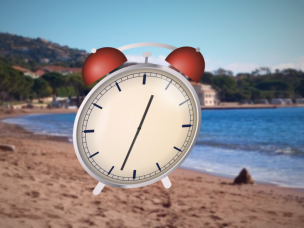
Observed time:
h=12 m=33
